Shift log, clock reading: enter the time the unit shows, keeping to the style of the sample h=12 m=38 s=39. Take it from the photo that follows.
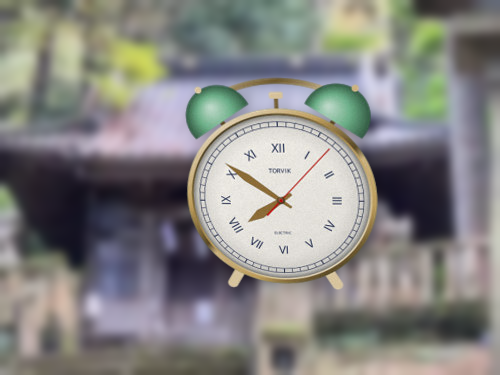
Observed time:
h=7 m=51 s=7
